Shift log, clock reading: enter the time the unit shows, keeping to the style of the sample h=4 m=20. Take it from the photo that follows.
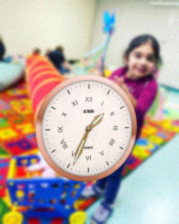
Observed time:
h=1 m=34
